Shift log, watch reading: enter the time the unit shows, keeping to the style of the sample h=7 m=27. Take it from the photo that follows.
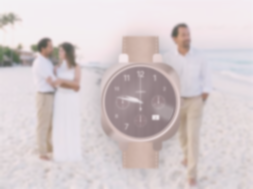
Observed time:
h=9 m=47
